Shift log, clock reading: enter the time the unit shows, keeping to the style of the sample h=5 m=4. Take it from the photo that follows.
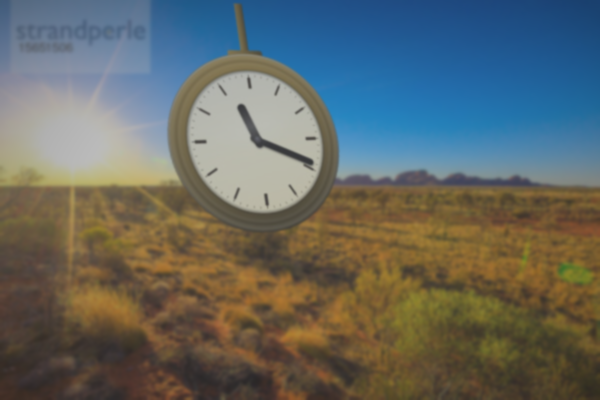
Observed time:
h=11 m=19
